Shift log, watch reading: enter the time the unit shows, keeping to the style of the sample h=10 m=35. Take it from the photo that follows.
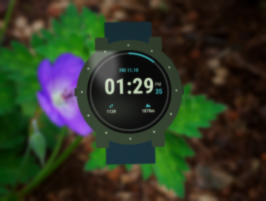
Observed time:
h=1 m=29
